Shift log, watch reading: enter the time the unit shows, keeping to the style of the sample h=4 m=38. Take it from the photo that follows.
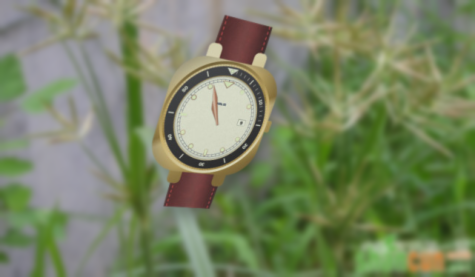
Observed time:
h=10 m=56
